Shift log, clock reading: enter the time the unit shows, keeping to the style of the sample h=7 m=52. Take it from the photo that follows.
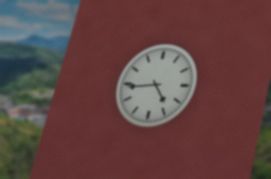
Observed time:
h=4 m=44
